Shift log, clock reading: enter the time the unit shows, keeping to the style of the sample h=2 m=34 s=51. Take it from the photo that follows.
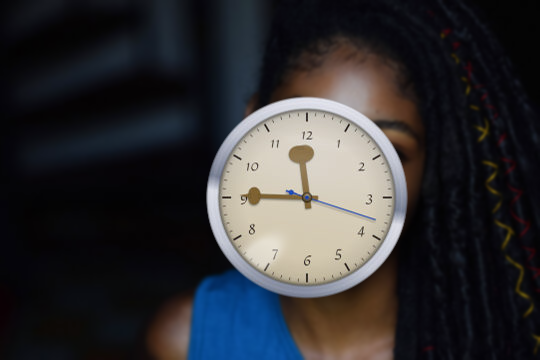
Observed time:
h=11 m=45 s=18
